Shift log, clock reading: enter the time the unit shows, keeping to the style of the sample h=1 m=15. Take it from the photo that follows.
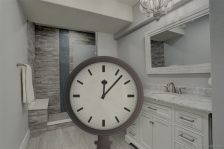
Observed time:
h=12 m=7
